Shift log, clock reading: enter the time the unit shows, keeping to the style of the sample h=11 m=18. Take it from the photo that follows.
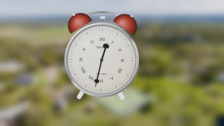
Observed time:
h=12 m=32
